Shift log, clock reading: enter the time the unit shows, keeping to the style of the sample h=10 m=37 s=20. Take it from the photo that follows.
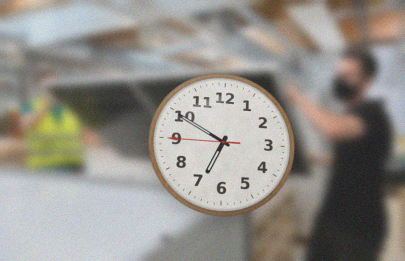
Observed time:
h=6 m=49 s=45
